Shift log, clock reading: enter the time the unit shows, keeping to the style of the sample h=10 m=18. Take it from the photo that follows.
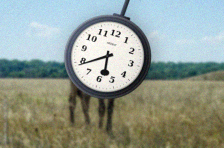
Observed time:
h=5 m=39
